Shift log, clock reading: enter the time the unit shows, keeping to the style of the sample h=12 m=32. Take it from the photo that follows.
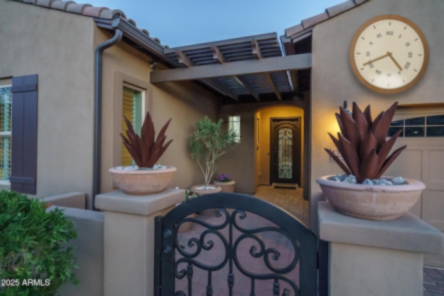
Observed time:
h=4 m=41
